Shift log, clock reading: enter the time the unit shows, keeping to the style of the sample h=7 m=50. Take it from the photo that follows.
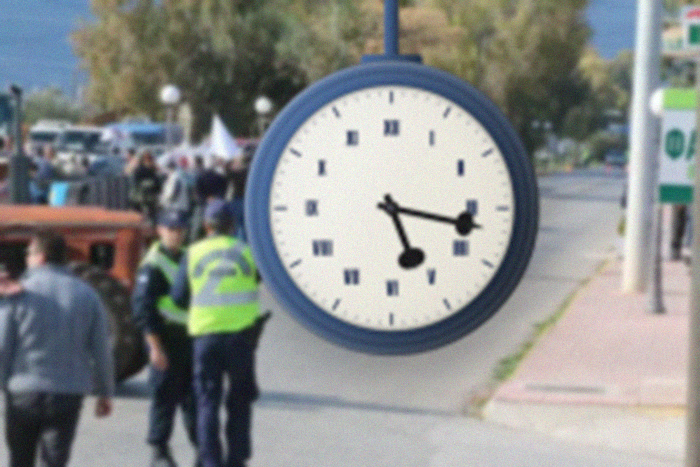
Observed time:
h=5 m=17
